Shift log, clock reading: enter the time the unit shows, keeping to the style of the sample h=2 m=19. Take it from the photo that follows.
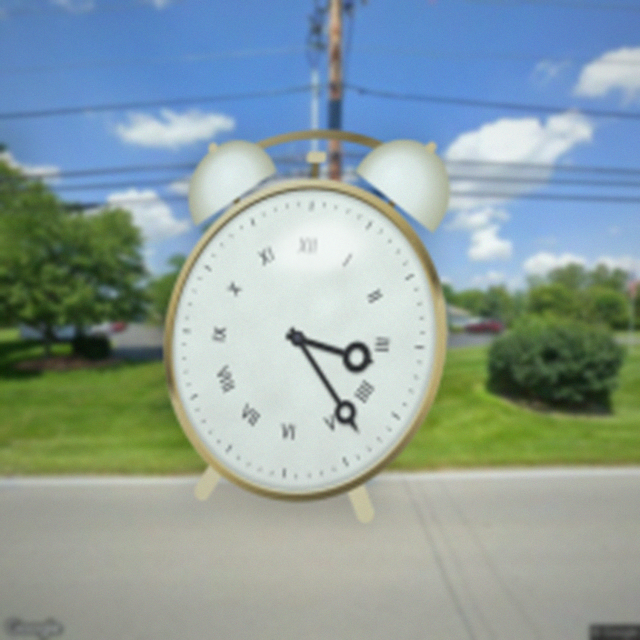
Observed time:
h=3 m=23
